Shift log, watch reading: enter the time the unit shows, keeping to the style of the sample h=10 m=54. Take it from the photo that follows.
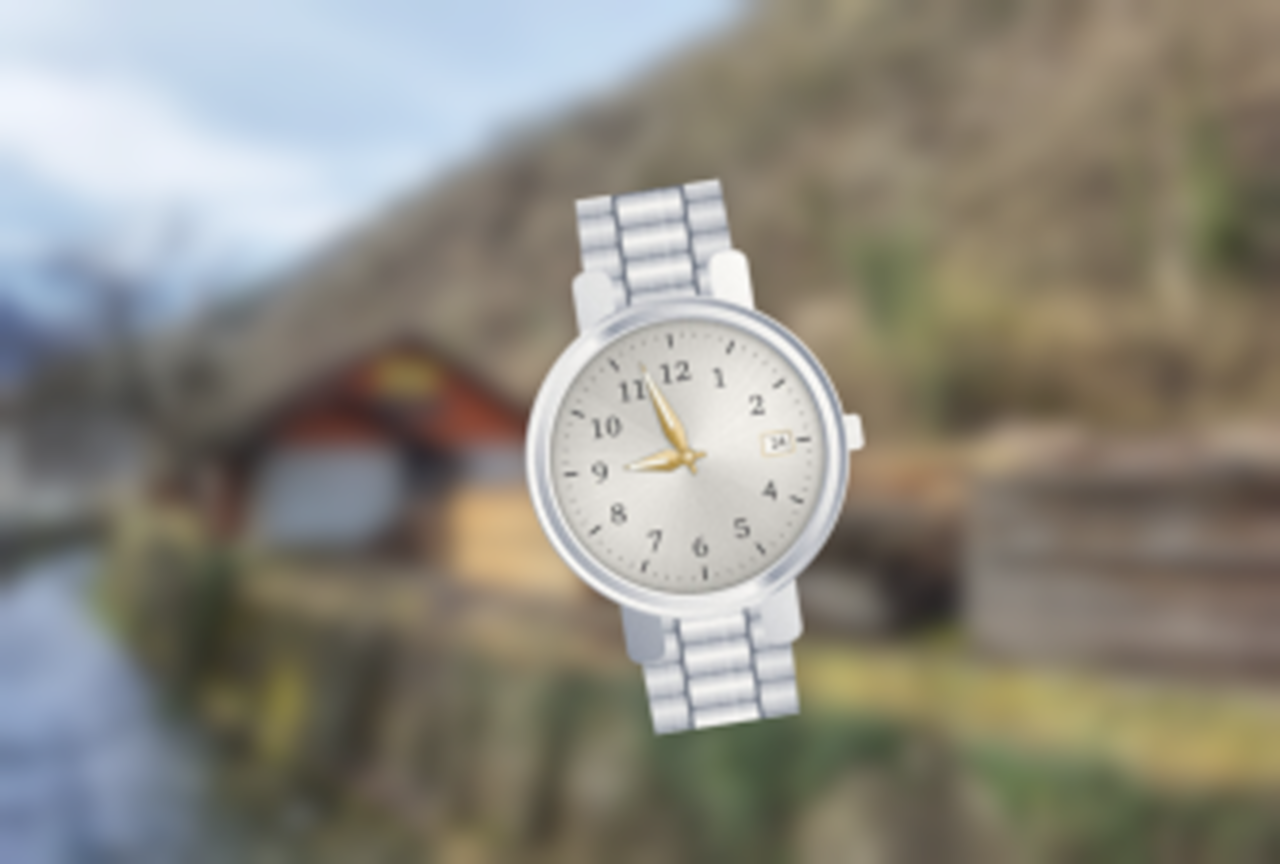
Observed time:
h=8 m=57
